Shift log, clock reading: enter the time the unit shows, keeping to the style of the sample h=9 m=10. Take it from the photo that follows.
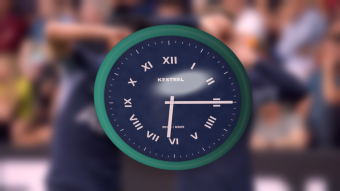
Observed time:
h=6 m=15
